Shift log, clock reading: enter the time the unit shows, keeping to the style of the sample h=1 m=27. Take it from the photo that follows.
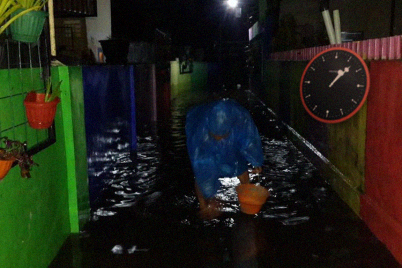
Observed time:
h=1 m=7
